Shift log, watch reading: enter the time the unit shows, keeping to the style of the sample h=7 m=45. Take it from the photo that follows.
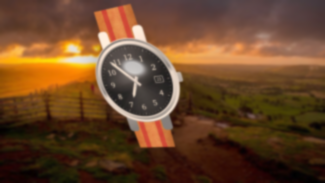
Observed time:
h=6 m=53
